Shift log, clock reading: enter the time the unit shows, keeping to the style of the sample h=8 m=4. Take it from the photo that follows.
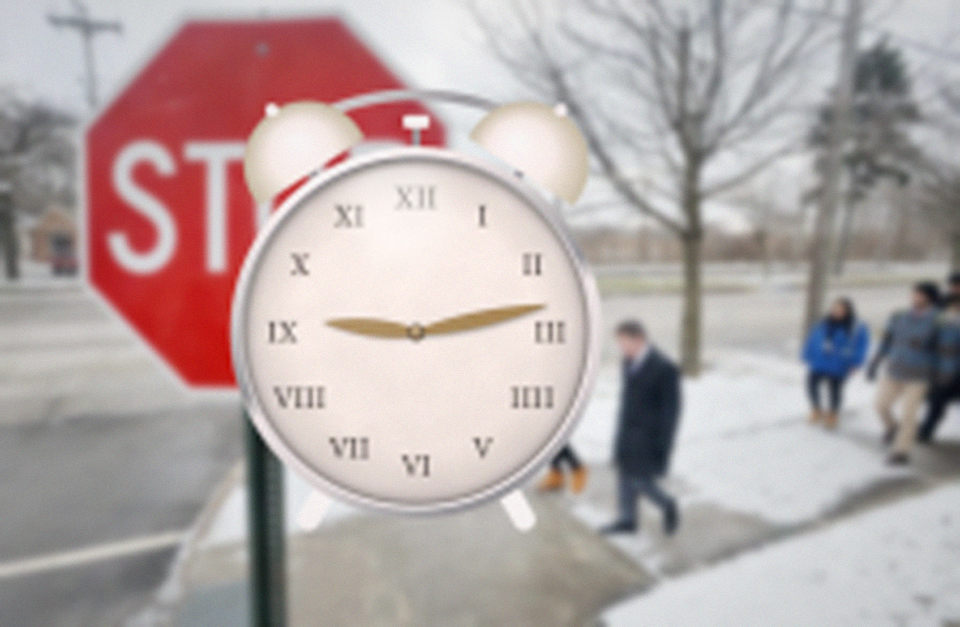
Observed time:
h=9 m=13
